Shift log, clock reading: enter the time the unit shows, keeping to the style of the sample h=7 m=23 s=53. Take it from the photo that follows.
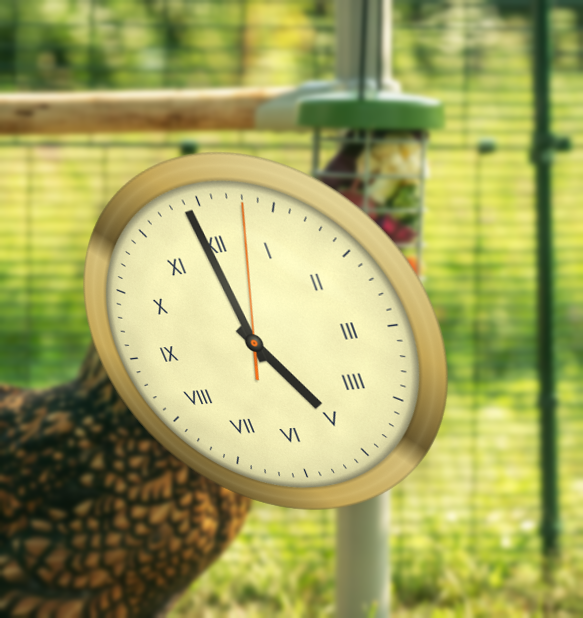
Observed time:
h=4 m=59 s=3
